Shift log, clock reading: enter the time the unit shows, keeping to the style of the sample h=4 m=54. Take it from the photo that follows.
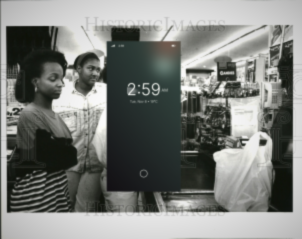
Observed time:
h=2 m=59
